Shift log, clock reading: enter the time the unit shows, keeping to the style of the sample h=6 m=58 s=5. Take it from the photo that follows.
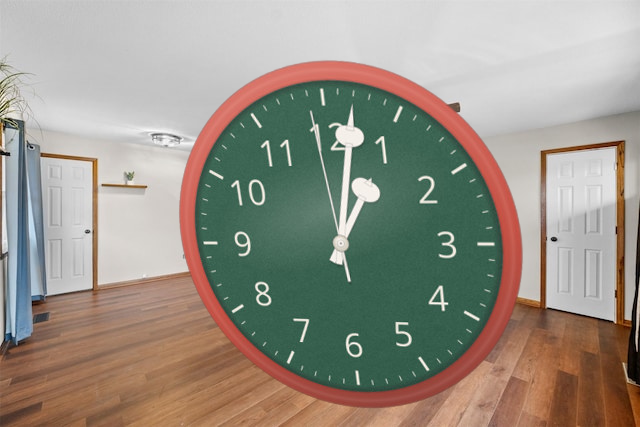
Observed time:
h=1 m=1 s=59
